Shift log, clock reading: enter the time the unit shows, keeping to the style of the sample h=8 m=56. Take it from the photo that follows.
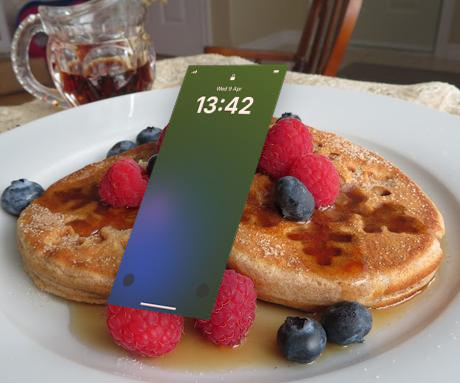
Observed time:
h=13 m=42
